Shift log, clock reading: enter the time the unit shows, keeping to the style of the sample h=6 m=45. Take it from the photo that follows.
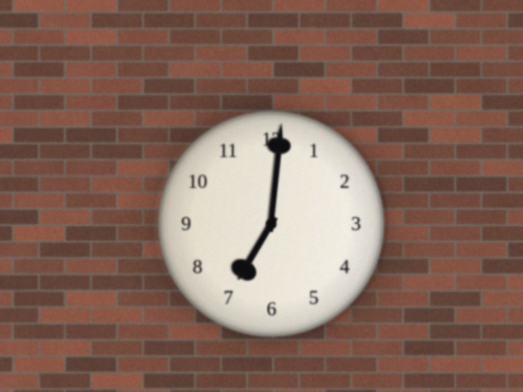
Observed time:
h=7 m=1
